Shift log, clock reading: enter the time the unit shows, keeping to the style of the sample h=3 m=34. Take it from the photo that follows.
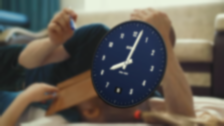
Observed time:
h=8 m=2
